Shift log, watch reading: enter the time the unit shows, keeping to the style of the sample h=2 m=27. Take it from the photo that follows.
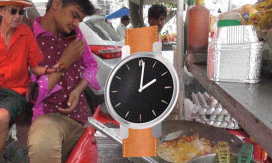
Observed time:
h=2 m=1
